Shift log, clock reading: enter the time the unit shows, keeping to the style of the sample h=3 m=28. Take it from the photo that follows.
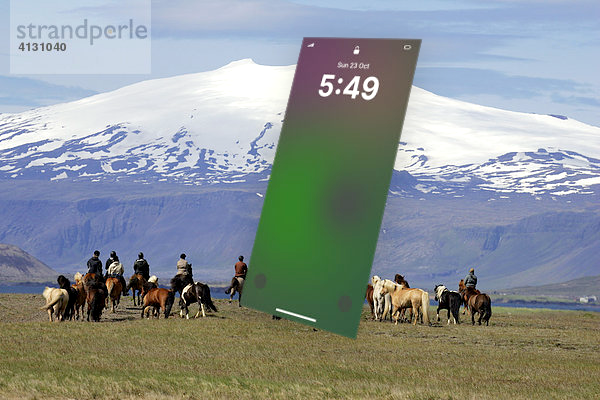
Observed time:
h=5 m=49
